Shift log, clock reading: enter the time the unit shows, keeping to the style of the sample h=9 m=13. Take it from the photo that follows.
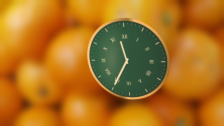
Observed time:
h=11 m=35
